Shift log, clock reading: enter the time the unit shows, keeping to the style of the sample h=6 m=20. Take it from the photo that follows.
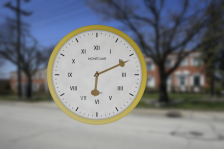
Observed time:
h=6 m=11
